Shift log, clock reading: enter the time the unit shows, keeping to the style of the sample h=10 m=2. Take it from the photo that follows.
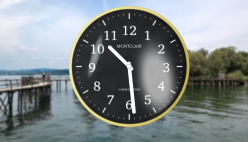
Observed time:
h=10 m=29
